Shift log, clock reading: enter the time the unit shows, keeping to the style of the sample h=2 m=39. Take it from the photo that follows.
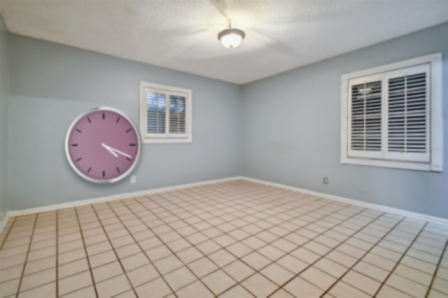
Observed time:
h=4 m=19
